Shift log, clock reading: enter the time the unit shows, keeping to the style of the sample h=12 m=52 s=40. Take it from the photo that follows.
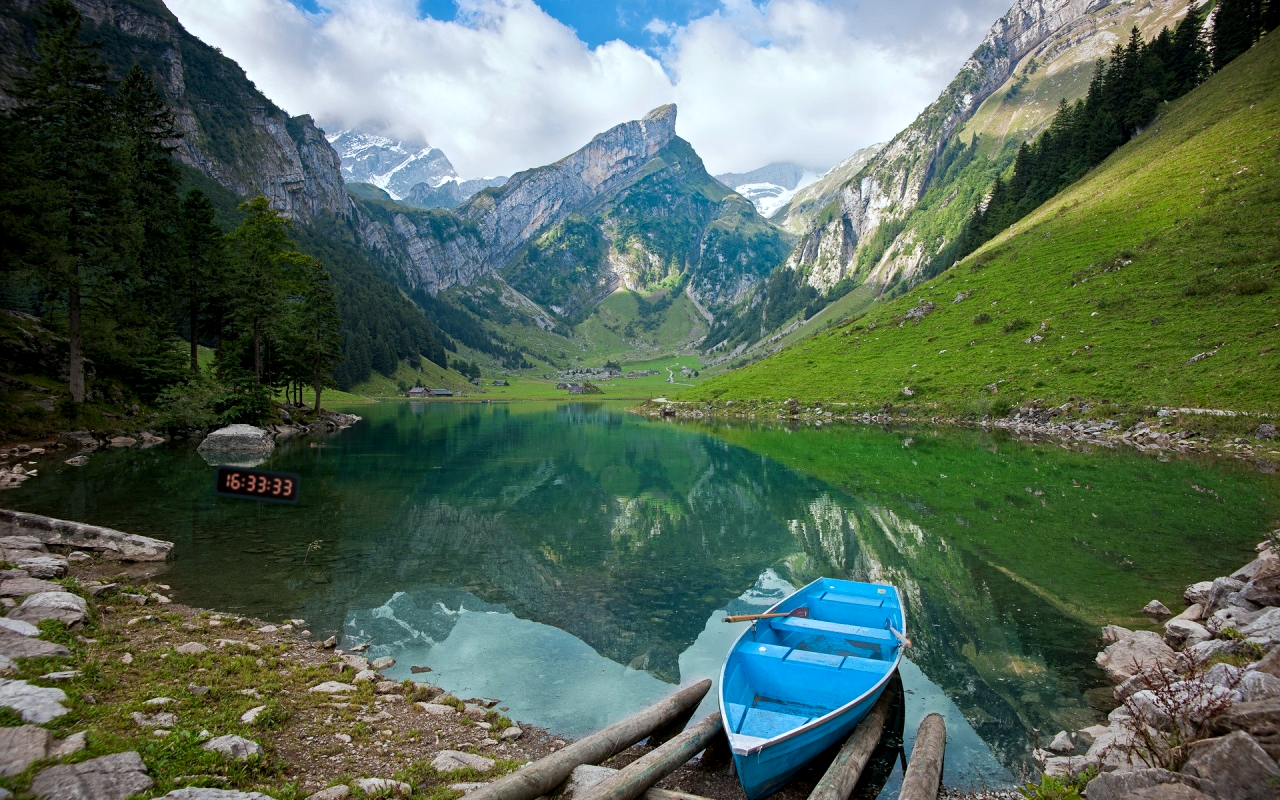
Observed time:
h=16 m=33 s=33
